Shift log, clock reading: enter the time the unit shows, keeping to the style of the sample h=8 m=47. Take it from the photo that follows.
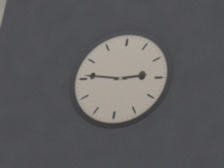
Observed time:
h=2 m=46
